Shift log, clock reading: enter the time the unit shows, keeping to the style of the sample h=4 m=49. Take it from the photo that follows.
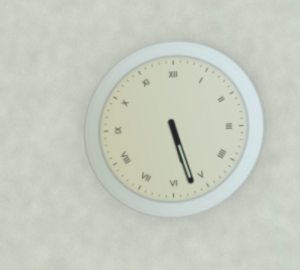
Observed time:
h=5 m=27
